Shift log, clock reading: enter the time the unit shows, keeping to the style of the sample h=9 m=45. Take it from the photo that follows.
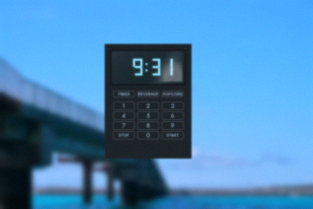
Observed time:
h=9 m=31
